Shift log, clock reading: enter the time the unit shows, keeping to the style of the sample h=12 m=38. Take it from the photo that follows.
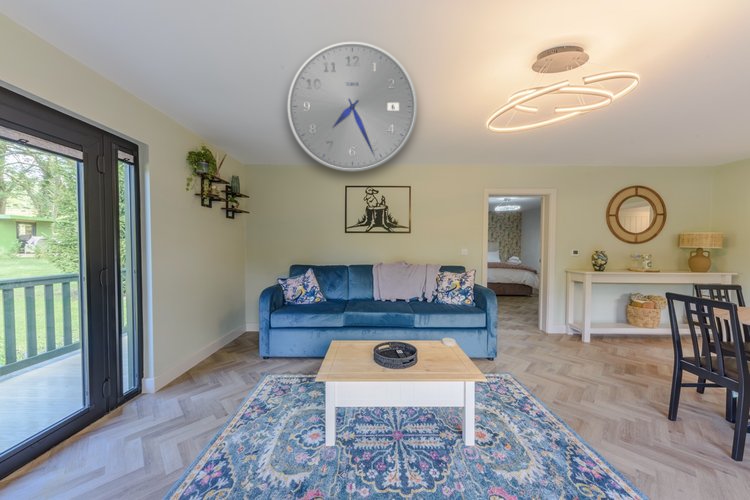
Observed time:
h=7 m=26
